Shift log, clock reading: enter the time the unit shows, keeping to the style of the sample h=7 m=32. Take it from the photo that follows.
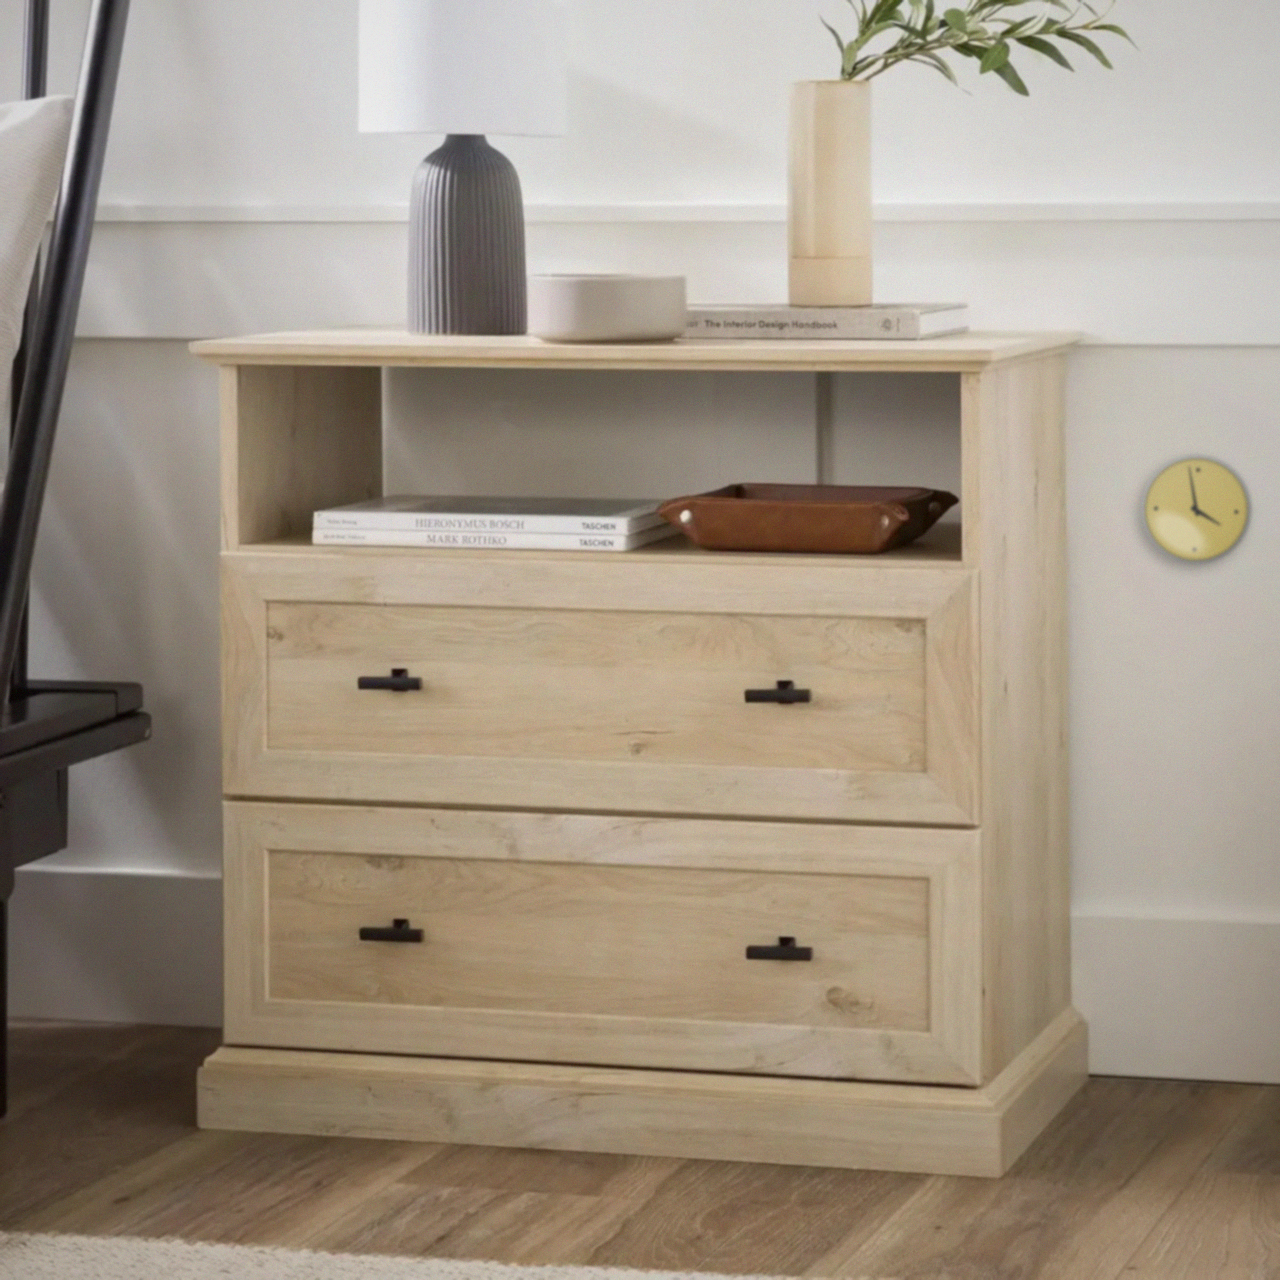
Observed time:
h=3 m=58
